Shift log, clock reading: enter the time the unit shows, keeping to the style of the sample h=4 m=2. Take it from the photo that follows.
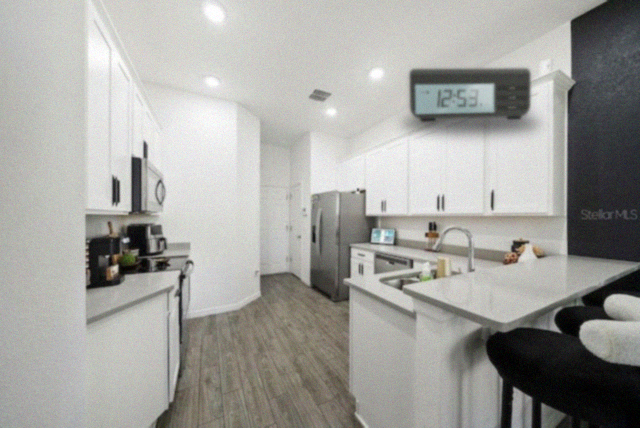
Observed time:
h=12 m=53
